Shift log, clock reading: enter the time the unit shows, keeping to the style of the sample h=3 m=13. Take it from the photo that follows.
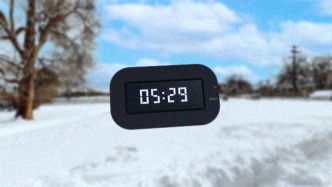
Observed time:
h=5 m=29
